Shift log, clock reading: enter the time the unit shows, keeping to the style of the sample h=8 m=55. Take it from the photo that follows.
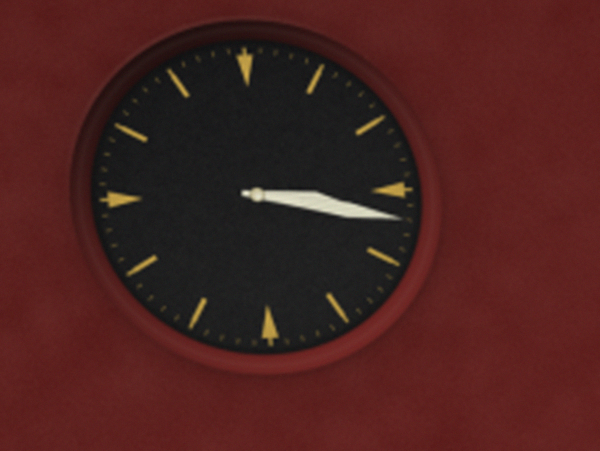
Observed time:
h=3 m=17
